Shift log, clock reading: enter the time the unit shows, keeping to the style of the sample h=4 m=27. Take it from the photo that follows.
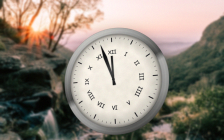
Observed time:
h=11 m=57
